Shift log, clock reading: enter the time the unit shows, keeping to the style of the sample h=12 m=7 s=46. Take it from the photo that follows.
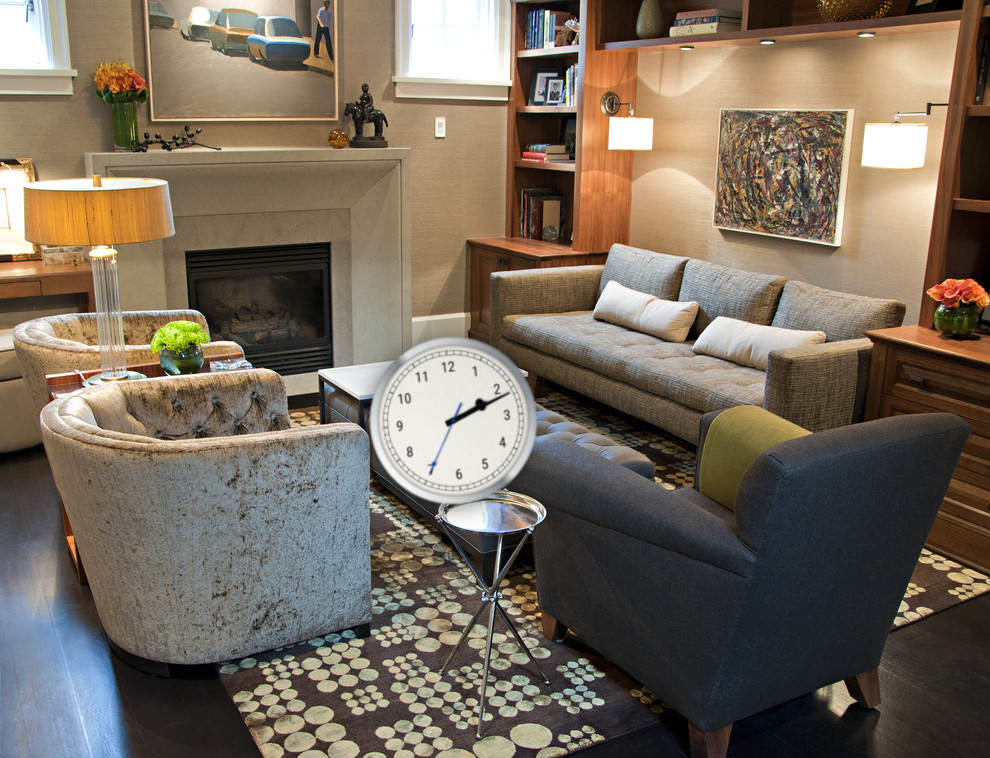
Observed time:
h=2 m=11 s=35
